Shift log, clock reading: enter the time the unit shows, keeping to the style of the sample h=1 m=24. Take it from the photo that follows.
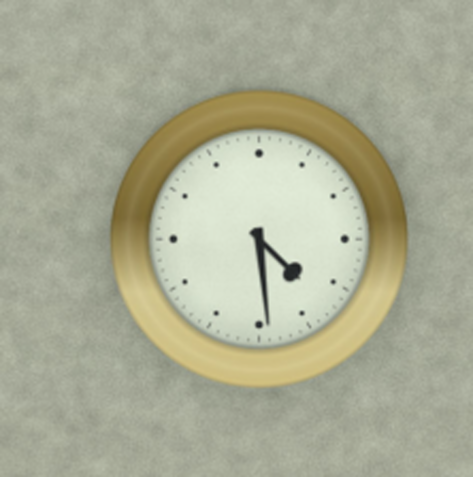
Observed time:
h=4 m=29
